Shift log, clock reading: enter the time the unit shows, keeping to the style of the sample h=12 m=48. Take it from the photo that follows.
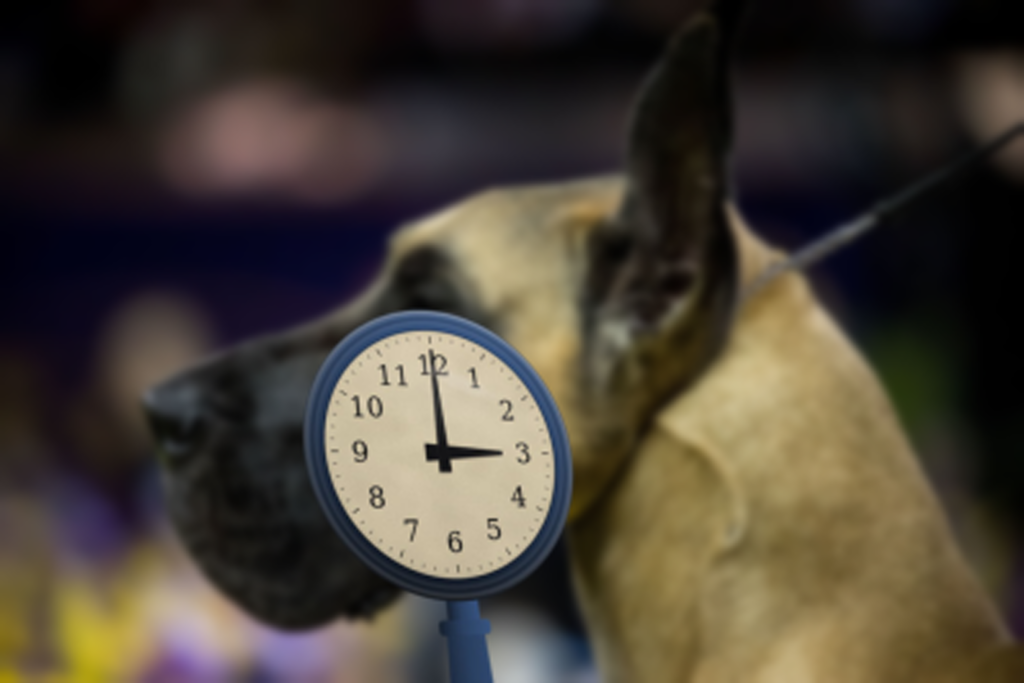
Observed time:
h=3 m=0
